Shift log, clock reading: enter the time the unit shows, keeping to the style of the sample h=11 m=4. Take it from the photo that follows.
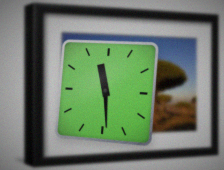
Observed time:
h=11 m=29
